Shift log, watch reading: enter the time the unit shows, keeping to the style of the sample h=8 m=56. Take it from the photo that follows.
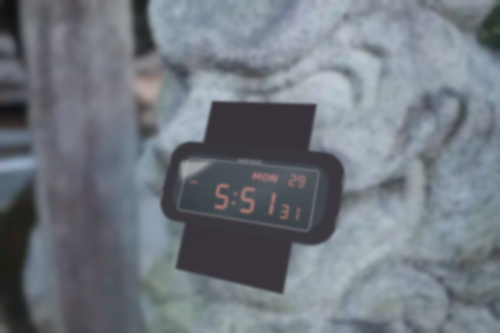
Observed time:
h=5 m=51
